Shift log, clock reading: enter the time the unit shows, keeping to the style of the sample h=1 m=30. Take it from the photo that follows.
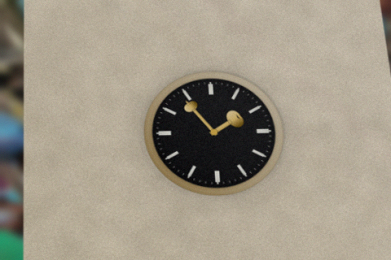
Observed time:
h=1 m=54
